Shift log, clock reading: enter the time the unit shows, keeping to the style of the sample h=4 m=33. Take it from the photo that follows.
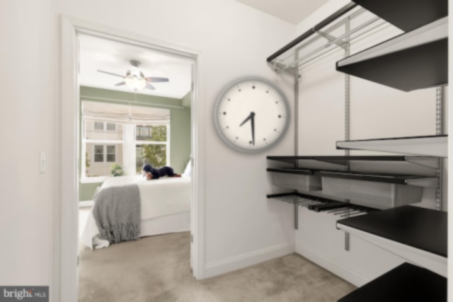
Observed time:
h=7 m=29
